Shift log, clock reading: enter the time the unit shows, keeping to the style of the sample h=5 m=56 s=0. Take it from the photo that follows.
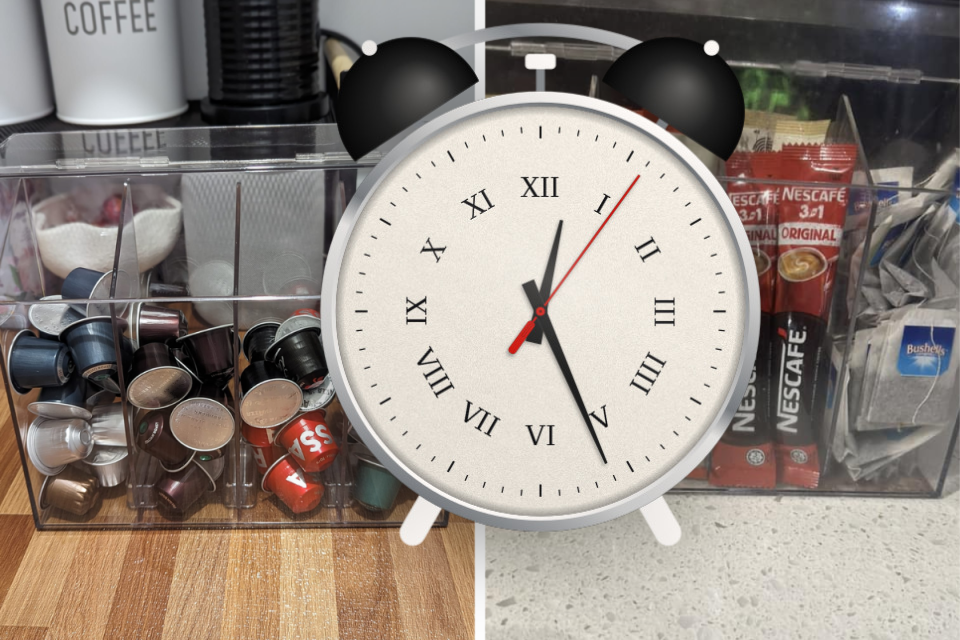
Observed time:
h=12 m=26 s=6
